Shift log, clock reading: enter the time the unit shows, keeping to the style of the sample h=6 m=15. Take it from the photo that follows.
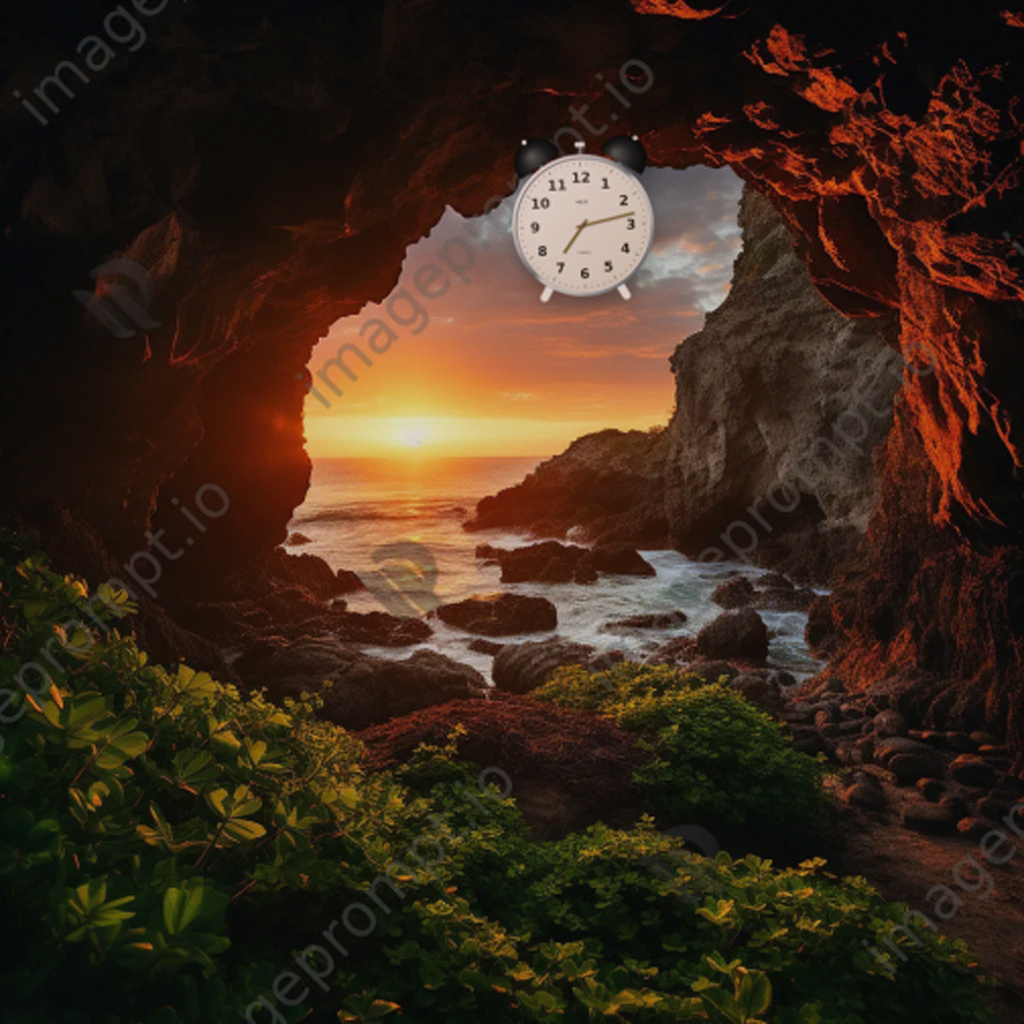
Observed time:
h=7 m=13
